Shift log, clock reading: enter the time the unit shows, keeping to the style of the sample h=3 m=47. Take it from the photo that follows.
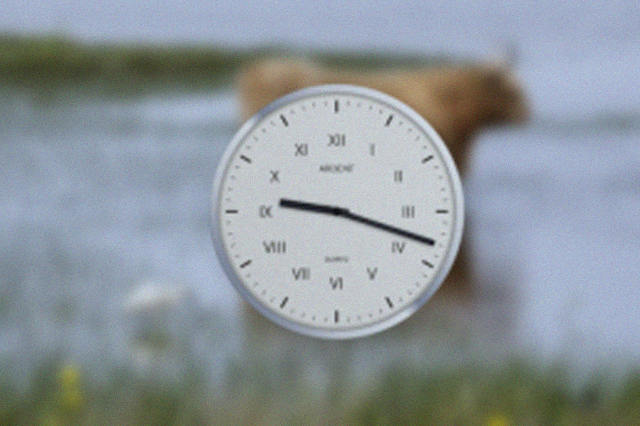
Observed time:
h=9 m=18
